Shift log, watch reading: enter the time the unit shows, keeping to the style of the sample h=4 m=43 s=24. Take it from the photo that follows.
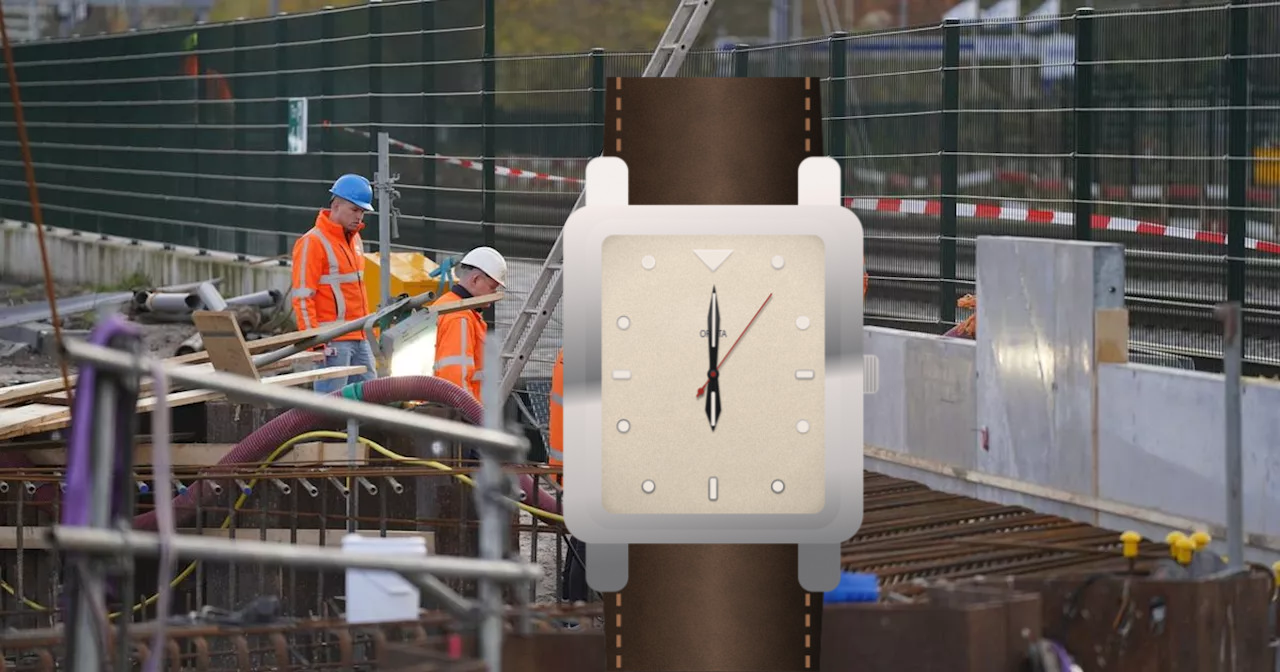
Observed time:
h=6 m=0 s=6
